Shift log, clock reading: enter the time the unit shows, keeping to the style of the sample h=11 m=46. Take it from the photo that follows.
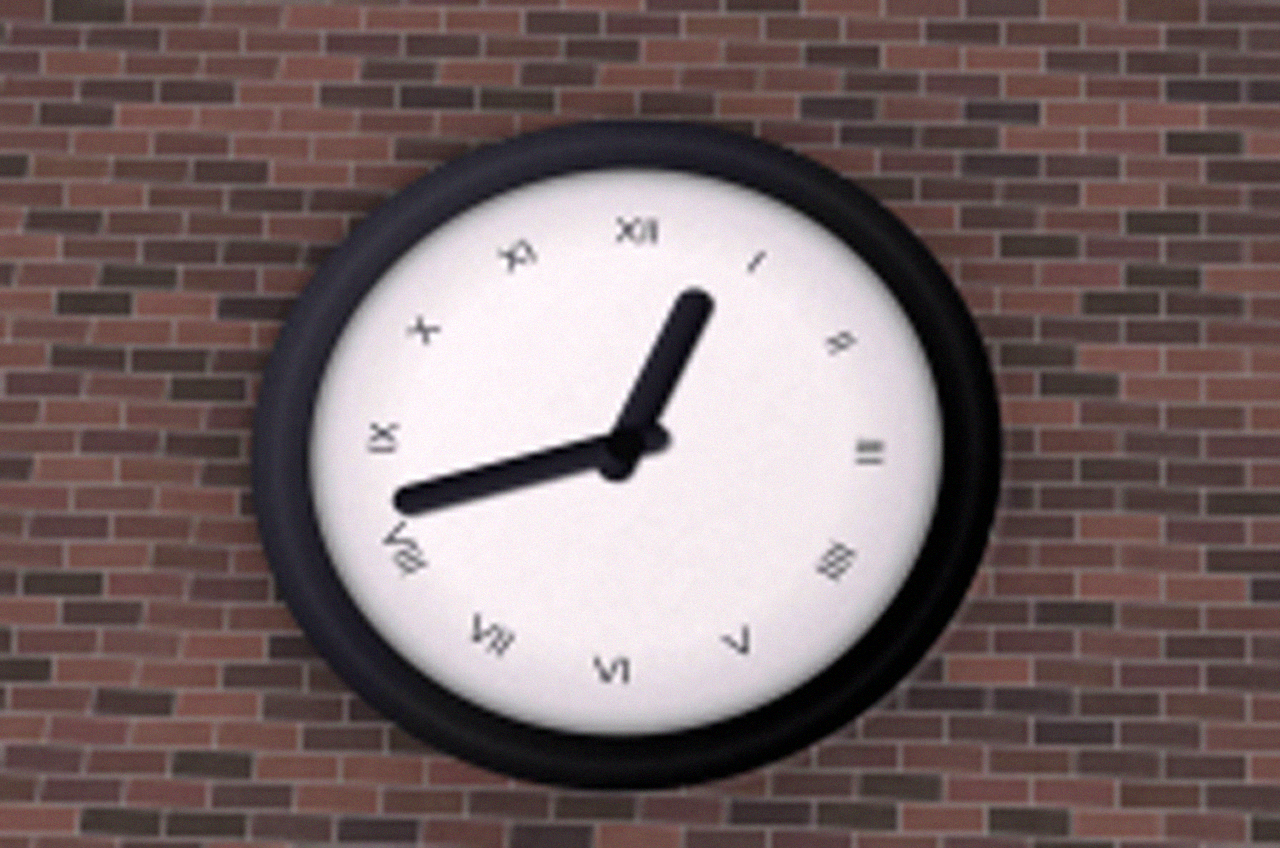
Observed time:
h=12 m=42
